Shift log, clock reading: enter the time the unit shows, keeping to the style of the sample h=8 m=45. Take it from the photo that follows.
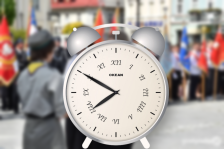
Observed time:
h=7 m=50
